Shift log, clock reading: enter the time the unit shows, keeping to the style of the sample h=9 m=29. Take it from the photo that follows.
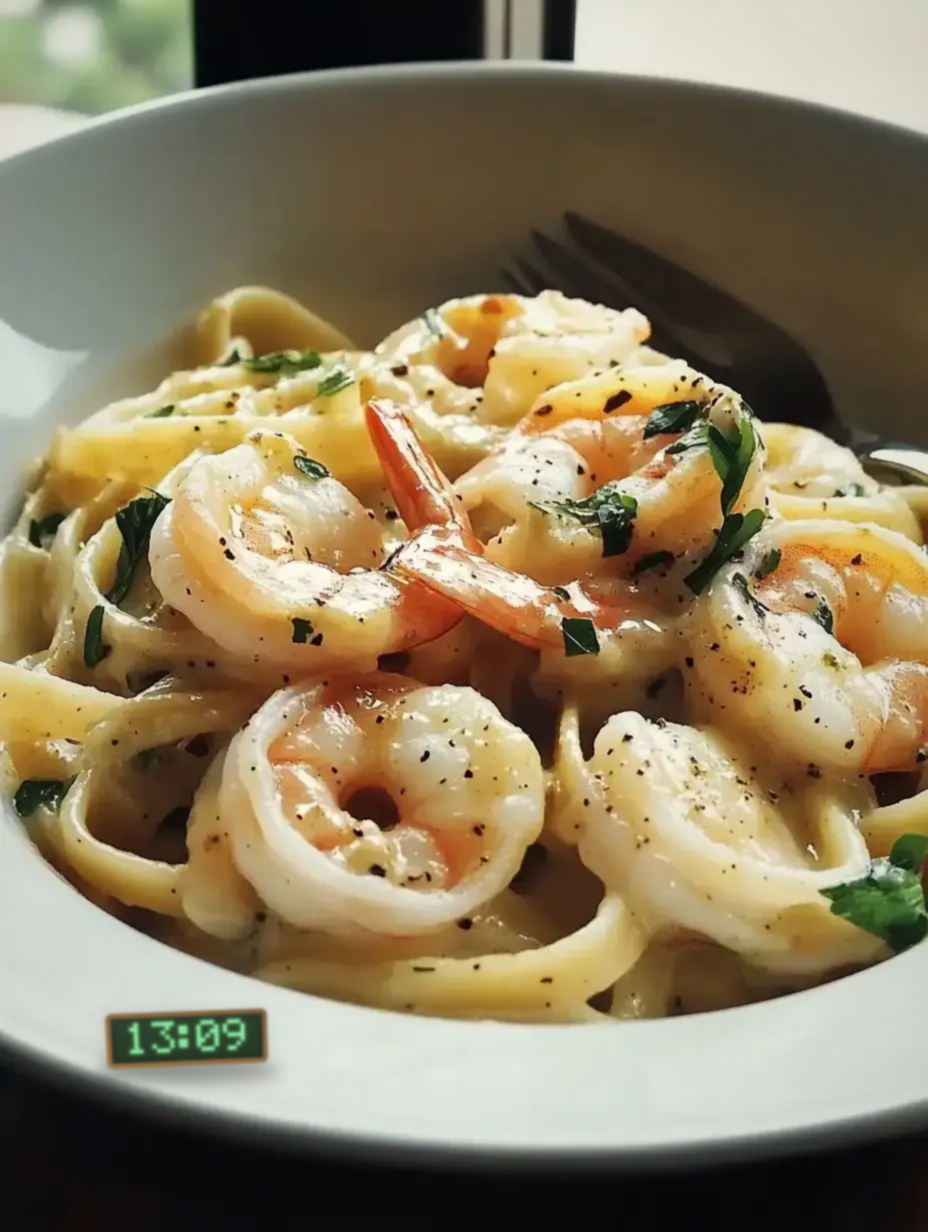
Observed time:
h=13 m=9
